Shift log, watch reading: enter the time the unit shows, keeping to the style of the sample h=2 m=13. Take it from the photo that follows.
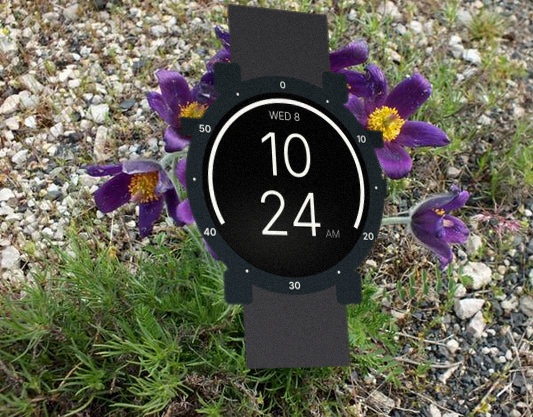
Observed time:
h=10 m=24
